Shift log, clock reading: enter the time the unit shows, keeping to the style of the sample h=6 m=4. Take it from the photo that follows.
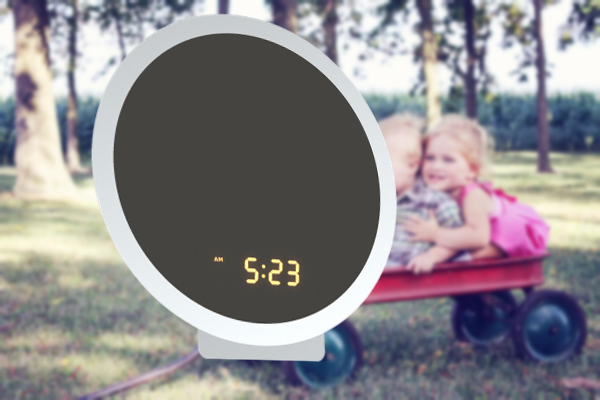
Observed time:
h=5 m=23
